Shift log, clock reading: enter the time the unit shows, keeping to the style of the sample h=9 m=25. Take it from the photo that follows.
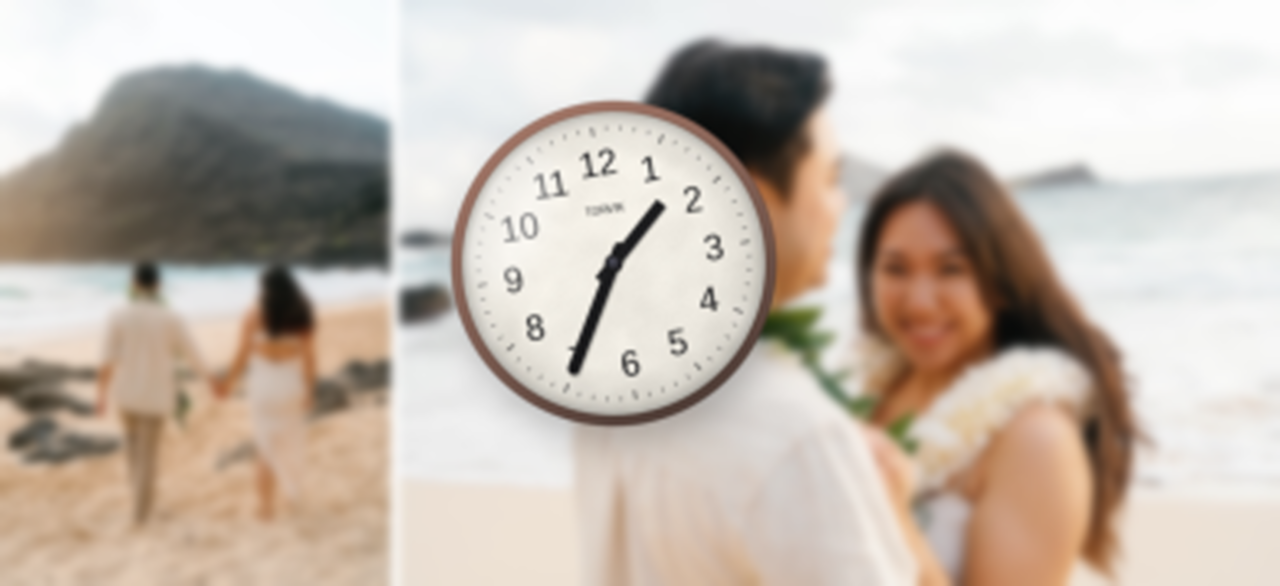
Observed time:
h=1 m=35
